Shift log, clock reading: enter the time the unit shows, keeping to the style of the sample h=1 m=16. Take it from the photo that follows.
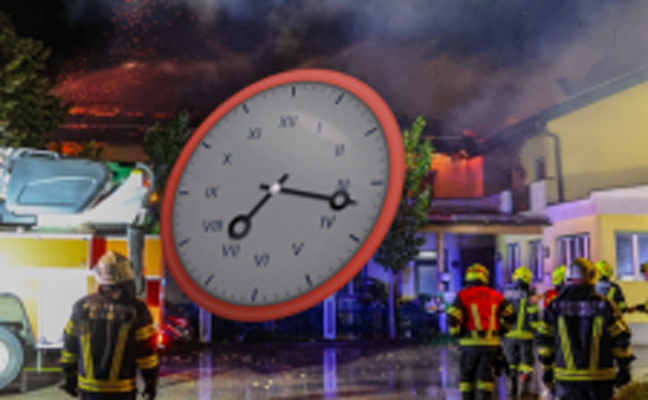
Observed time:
h=7 m=17
